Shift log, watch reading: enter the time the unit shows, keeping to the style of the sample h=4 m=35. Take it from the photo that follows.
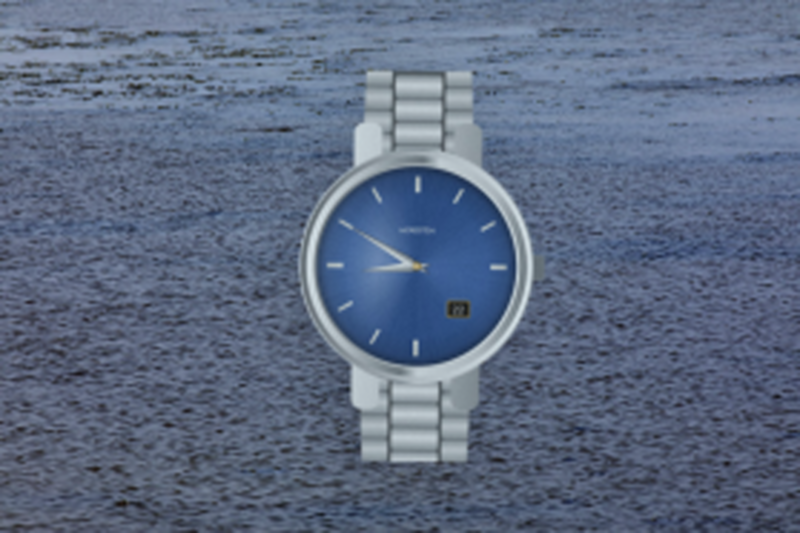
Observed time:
h=8 m=50
